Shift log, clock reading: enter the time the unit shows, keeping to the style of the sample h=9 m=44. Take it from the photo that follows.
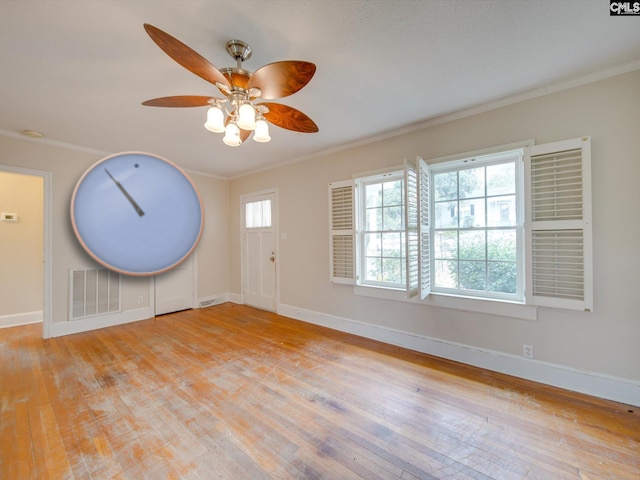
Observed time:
h=10 m=54
